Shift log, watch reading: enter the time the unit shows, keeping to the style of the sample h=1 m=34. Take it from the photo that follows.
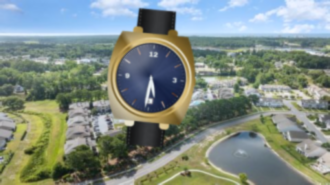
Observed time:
h=5 m=31
